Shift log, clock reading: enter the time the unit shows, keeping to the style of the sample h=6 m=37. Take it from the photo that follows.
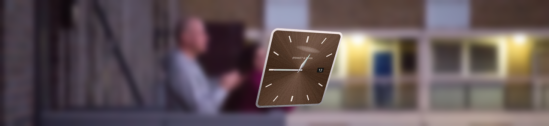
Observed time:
h=12 m=45
